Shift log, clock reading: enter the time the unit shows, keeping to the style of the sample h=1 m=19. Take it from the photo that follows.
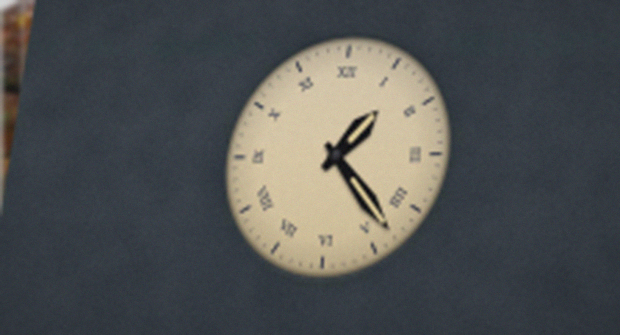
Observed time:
h=1 m=23
